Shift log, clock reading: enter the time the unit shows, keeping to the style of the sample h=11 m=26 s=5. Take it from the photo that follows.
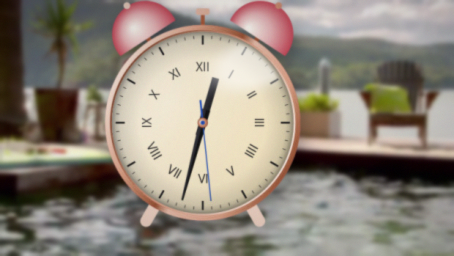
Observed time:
h=12 m=32 s=29
